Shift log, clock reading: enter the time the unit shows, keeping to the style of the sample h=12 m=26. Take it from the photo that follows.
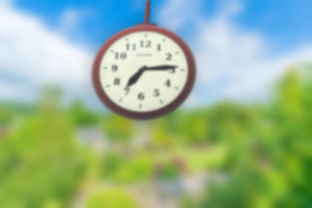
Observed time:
h=7 m=14
